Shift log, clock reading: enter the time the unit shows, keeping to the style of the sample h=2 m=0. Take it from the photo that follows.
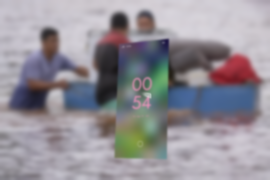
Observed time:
h=0 m=54
